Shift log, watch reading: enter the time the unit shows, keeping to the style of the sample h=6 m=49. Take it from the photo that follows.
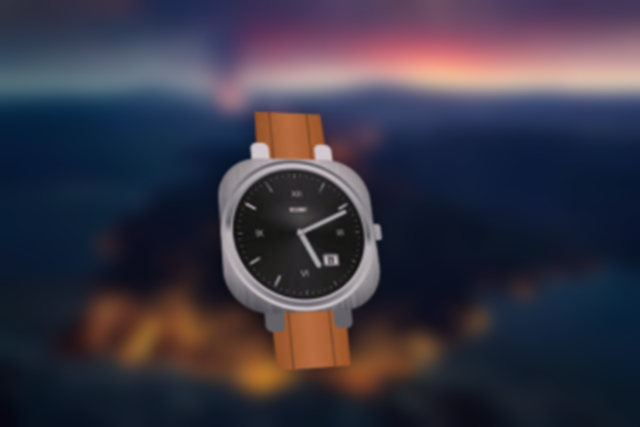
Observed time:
h=5 m=11
